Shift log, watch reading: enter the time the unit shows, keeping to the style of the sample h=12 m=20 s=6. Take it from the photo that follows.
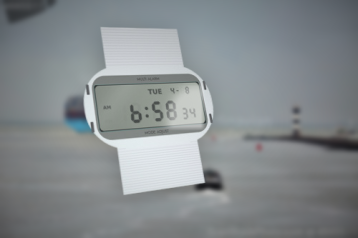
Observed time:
h=6 m=58 s=34
